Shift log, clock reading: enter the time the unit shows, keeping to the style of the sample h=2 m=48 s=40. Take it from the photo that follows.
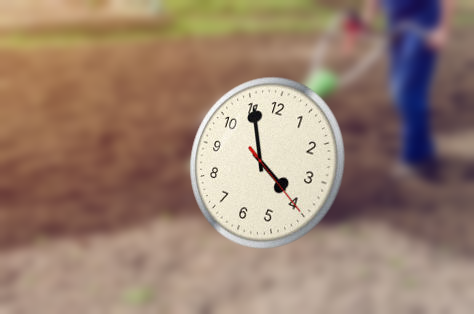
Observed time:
h=3 m=55 s=20
